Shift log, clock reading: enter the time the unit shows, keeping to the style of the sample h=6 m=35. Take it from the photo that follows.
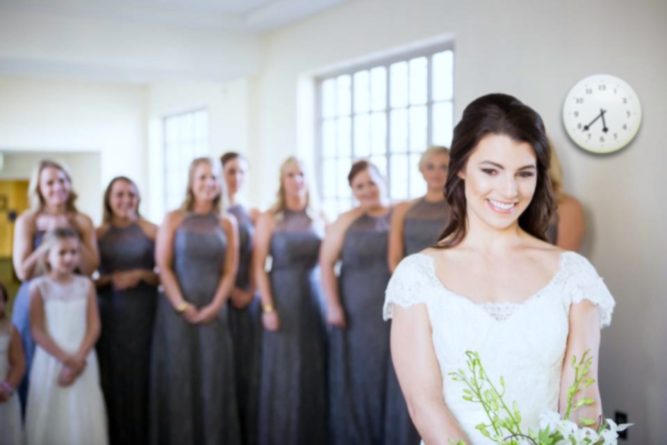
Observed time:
h=5 m=38
